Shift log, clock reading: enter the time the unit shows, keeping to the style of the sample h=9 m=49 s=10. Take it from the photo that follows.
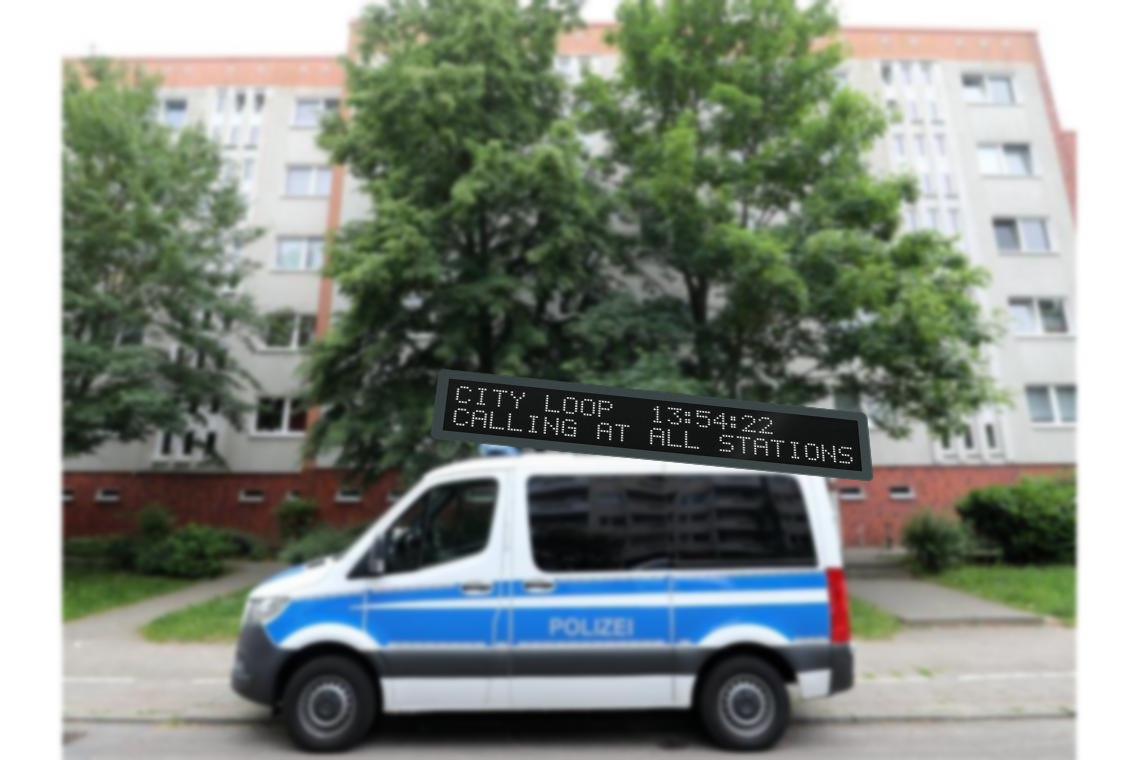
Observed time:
h=13 m=54 s=22
